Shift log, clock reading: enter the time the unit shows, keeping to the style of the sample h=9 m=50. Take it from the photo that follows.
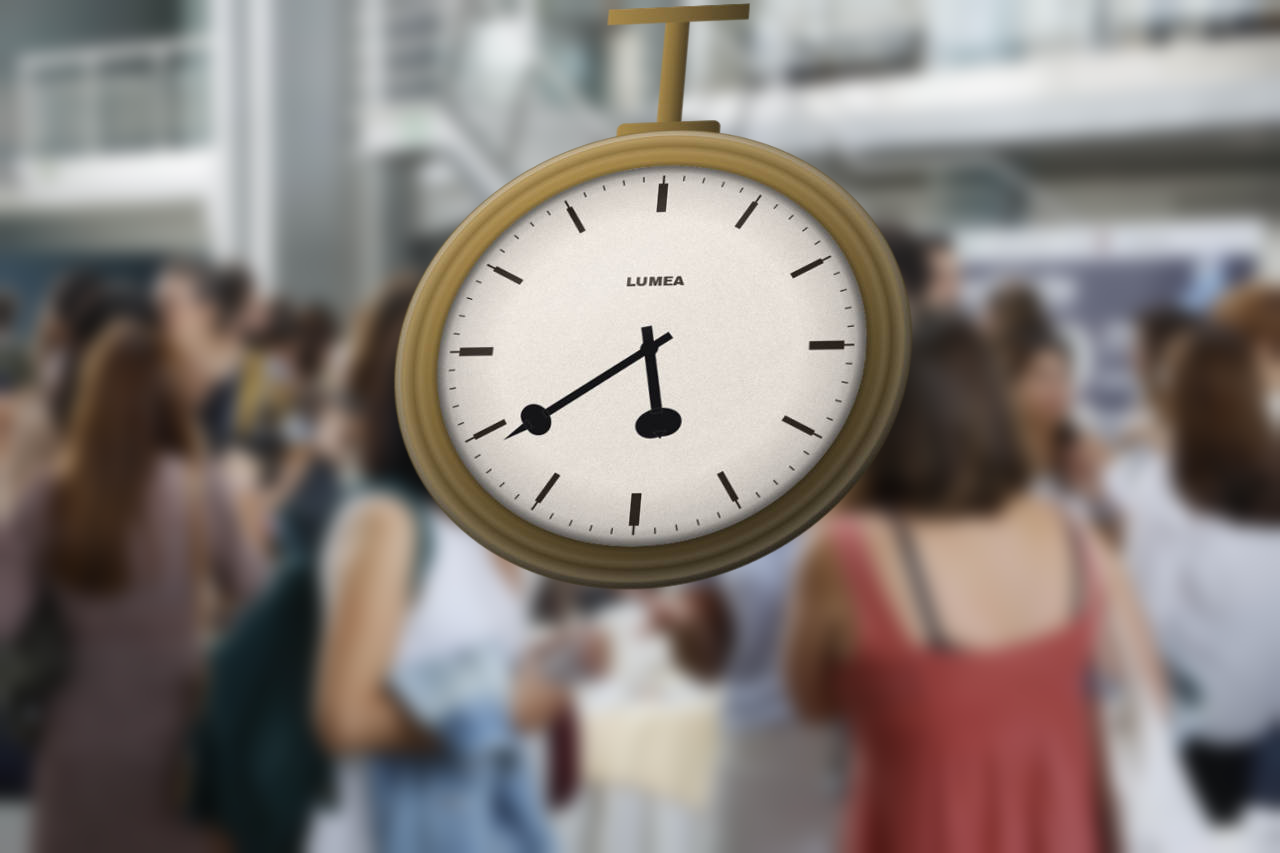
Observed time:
h=5 m=39
